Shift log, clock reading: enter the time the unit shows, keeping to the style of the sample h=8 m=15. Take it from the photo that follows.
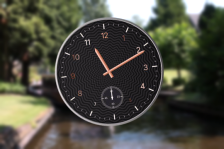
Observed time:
h=11 m=11
